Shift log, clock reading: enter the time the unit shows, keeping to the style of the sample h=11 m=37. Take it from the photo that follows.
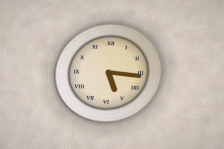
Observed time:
h=5 m=16
